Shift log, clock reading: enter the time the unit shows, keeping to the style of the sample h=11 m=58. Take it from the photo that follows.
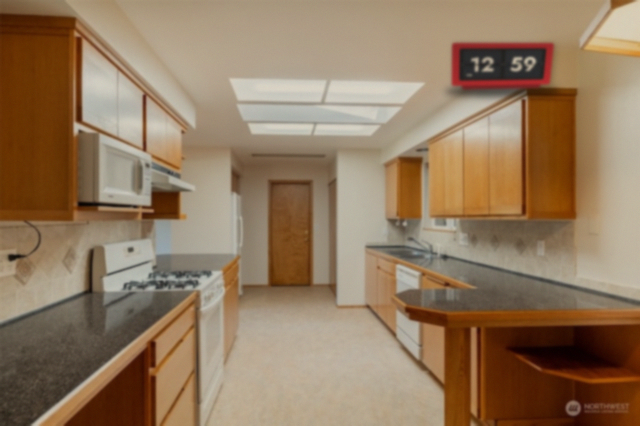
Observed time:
h=12 m=59
